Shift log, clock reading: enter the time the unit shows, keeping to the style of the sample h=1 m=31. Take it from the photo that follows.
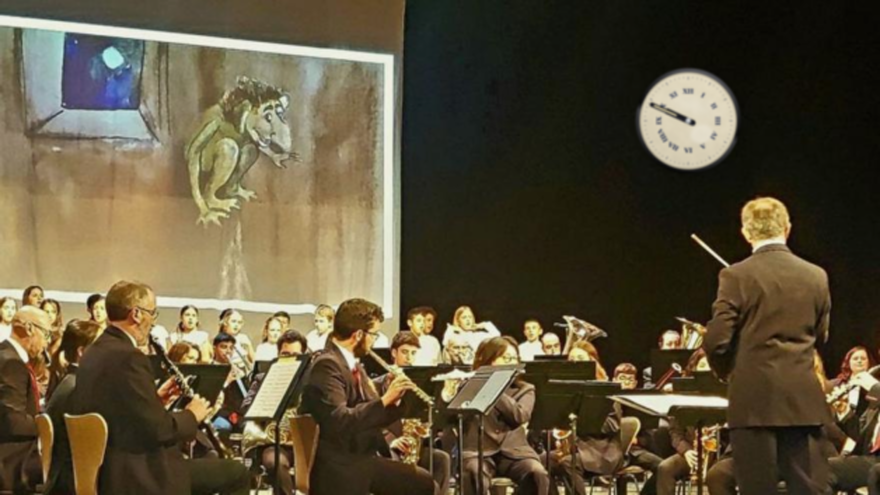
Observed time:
h=9 m=49
